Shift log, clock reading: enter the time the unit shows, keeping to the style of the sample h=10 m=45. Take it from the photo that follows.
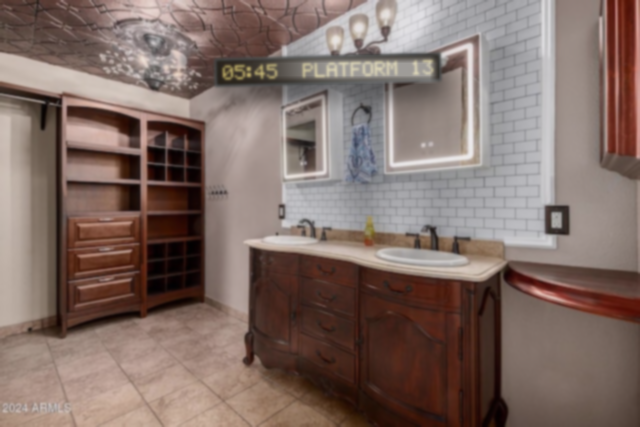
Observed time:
h=5 m=45
